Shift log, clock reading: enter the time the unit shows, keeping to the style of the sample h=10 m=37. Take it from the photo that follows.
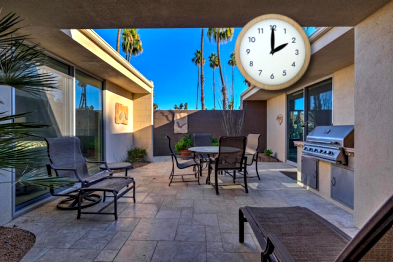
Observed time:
h=2 m=0
